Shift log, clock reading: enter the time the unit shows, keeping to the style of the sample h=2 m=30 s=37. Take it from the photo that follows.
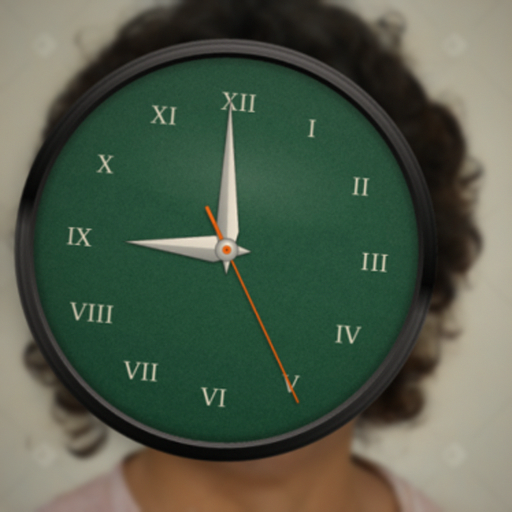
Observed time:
h=8 m=59 s=25
